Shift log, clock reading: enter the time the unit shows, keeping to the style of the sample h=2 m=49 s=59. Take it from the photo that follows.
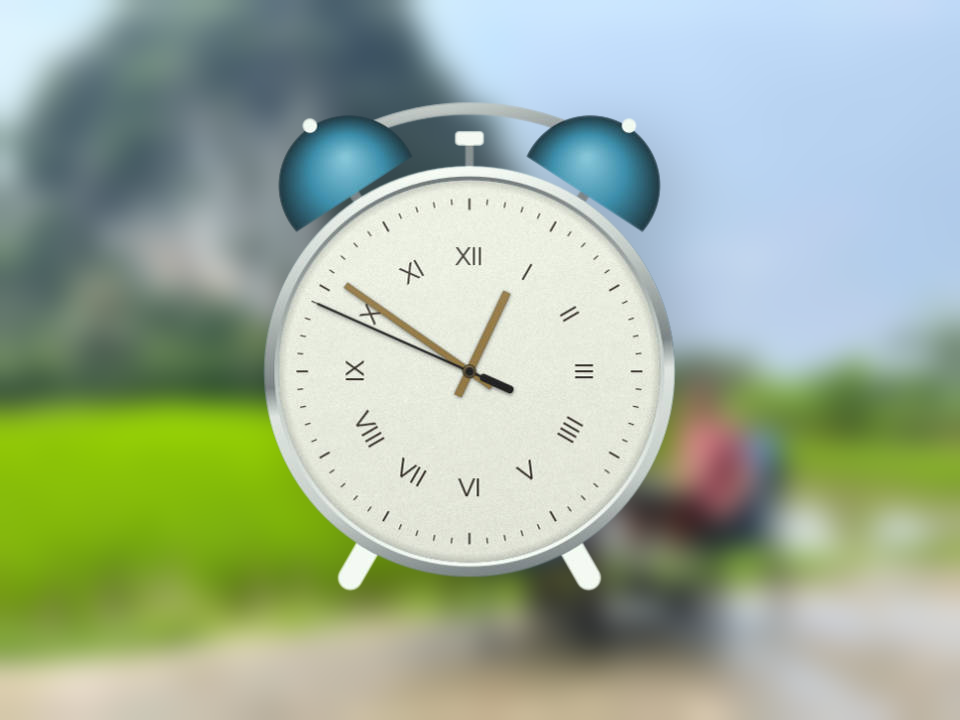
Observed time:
h=12 m=50 s=49
